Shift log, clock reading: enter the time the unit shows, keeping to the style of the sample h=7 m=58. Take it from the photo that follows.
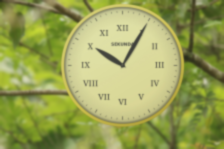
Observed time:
h=10 m=5
